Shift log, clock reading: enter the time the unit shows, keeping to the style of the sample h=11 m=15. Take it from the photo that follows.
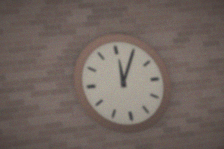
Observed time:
h=12 m=5
